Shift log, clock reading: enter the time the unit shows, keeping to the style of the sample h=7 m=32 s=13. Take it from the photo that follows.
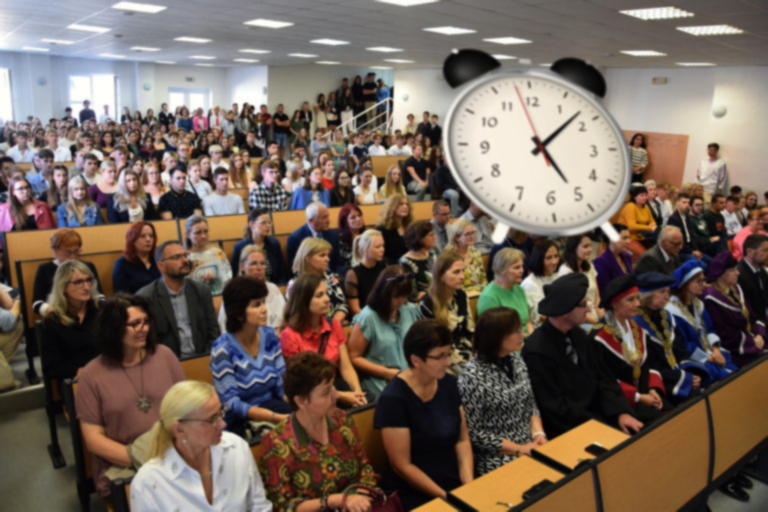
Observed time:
h=5 m=7 s=58
